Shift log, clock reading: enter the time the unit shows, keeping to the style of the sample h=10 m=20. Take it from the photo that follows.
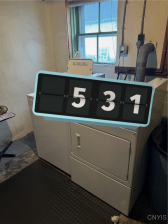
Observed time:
h=5 m=31
